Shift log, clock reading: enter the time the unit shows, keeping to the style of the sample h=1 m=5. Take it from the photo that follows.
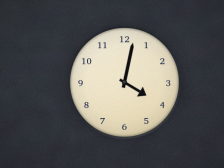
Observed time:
h=4 m=2
